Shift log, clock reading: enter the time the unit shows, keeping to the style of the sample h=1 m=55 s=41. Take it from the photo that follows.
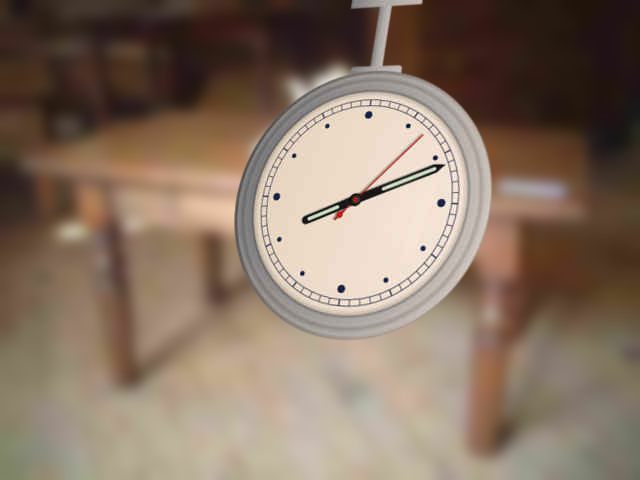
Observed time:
h=8 m=11 s=7
